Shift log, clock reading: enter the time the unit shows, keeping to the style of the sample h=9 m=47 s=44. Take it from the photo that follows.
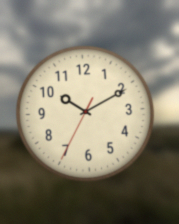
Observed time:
h=10 m=10 s=35
